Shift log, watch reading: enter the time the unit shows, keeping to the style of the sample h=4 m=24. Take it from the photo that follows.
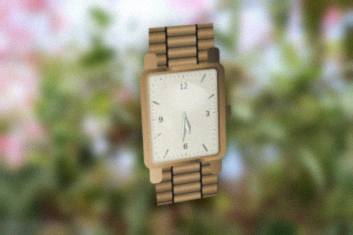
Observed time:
h=5 m=31
